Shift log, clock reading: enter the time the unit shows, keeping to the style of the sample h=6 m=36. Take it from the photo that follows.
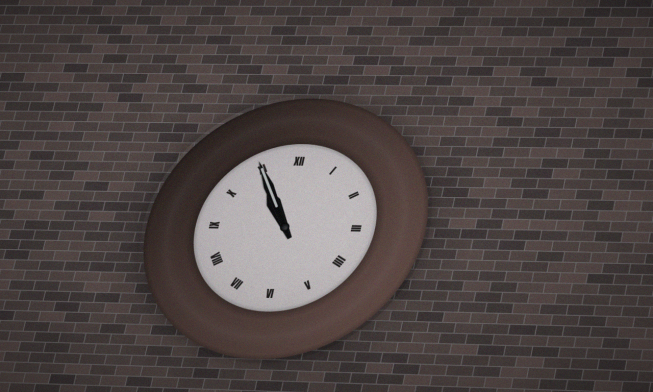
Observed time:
h=10 m=55
